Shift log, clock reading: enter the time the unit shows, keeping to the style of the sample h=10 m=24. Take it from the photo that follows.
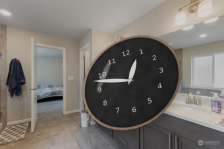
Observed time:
h=12 m=48
